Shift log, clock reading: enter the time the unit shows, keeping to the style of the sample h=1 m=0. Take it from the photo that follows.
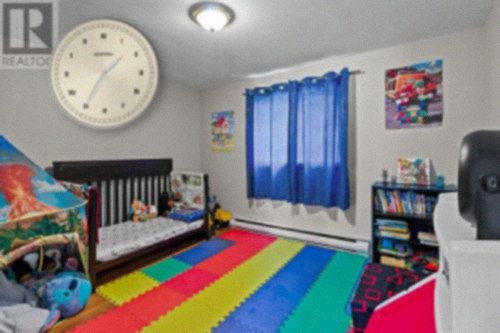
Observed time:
h=1 m=35
